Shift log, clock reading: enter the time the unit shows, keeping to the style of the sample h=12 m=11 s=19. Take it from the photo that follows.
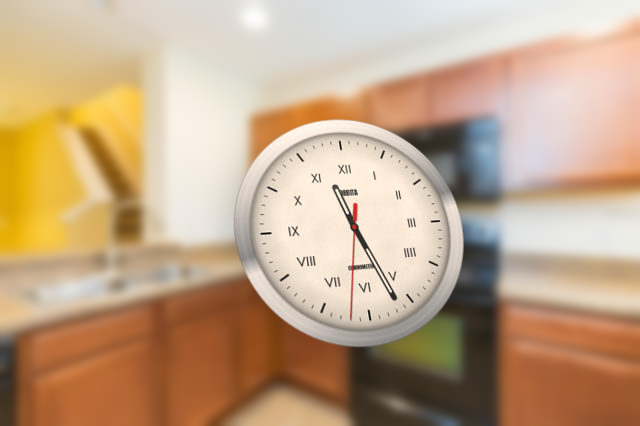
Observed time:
h=11 m=26 s=32
